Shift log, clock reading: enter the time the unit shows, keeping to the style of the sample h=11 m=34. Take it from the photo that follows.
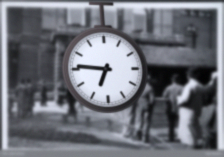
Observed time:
h=6 m=46
